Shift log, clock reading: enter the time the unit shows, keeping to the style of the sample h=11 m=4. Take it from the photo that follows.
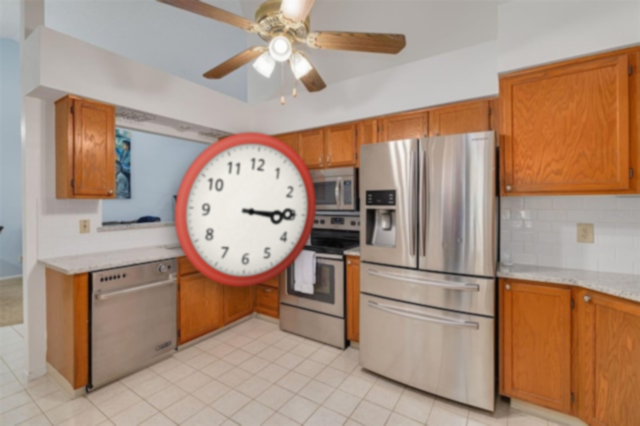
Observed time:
h=3 m=15
